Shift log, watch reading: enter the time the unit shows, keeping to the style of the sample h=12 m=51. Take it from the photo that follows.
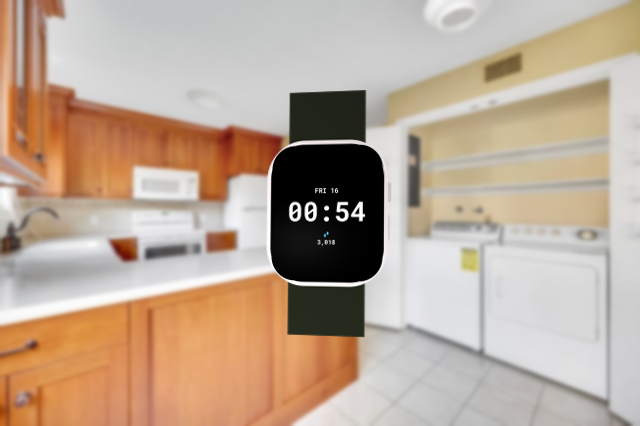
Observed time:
h=0 m=54
